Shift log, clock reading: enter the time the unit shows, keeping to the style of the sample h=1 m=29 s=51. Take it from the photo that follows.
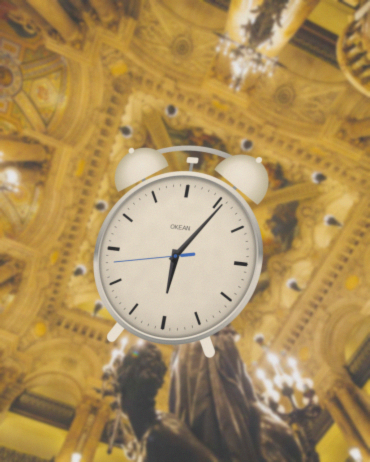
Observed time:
h=6 m=5 s=43
